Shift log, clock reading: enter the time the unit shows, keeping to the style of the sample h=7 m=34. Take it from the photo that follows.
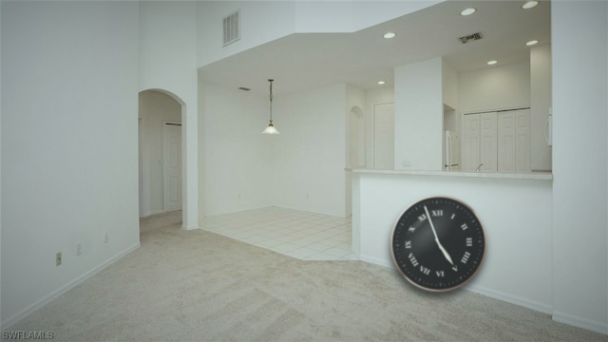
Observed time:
h=4 m=57
